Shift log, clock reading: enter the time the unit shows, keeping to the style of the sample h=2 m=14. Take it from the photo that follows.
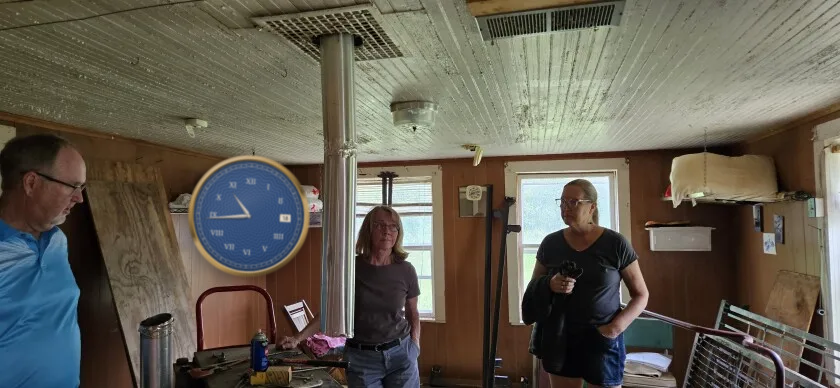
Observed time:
h=10 m=44
